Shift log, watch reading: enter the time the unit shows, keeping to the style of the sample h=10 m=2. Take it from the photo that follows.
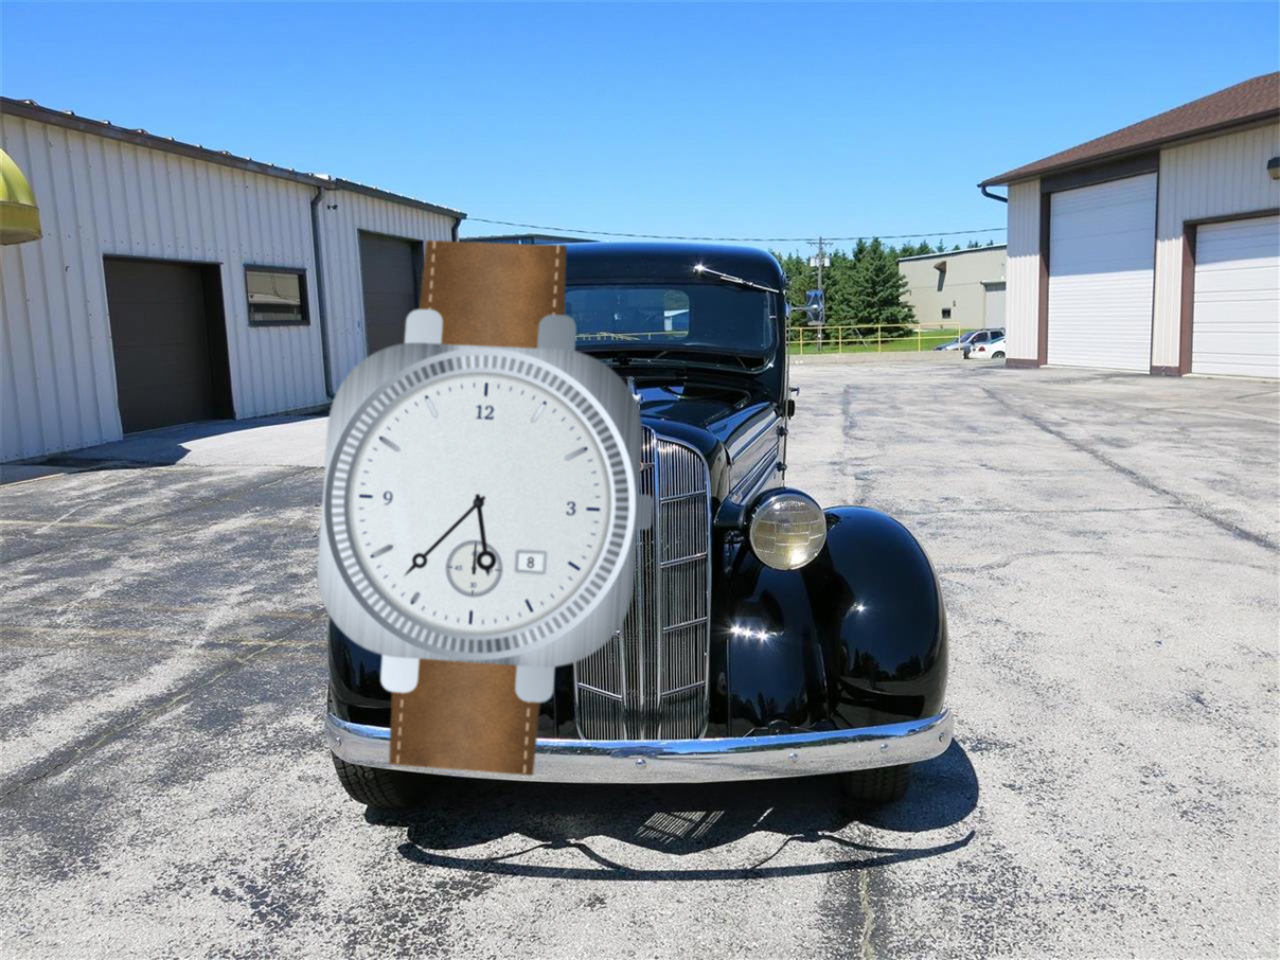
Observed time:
h=5 m=37
